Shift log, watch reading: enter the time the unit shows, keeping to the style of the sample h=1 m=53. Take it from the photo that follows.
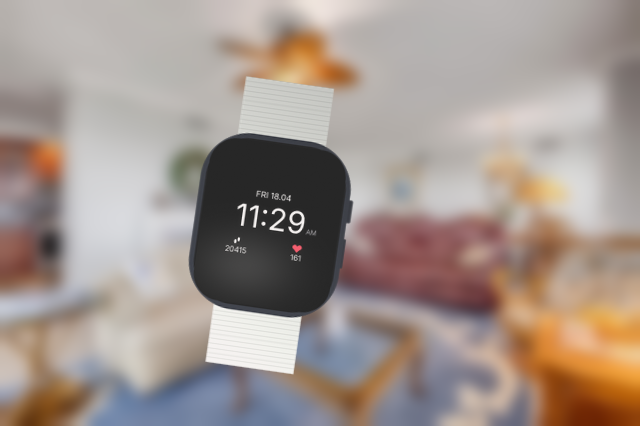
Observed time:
h=11 m=29
